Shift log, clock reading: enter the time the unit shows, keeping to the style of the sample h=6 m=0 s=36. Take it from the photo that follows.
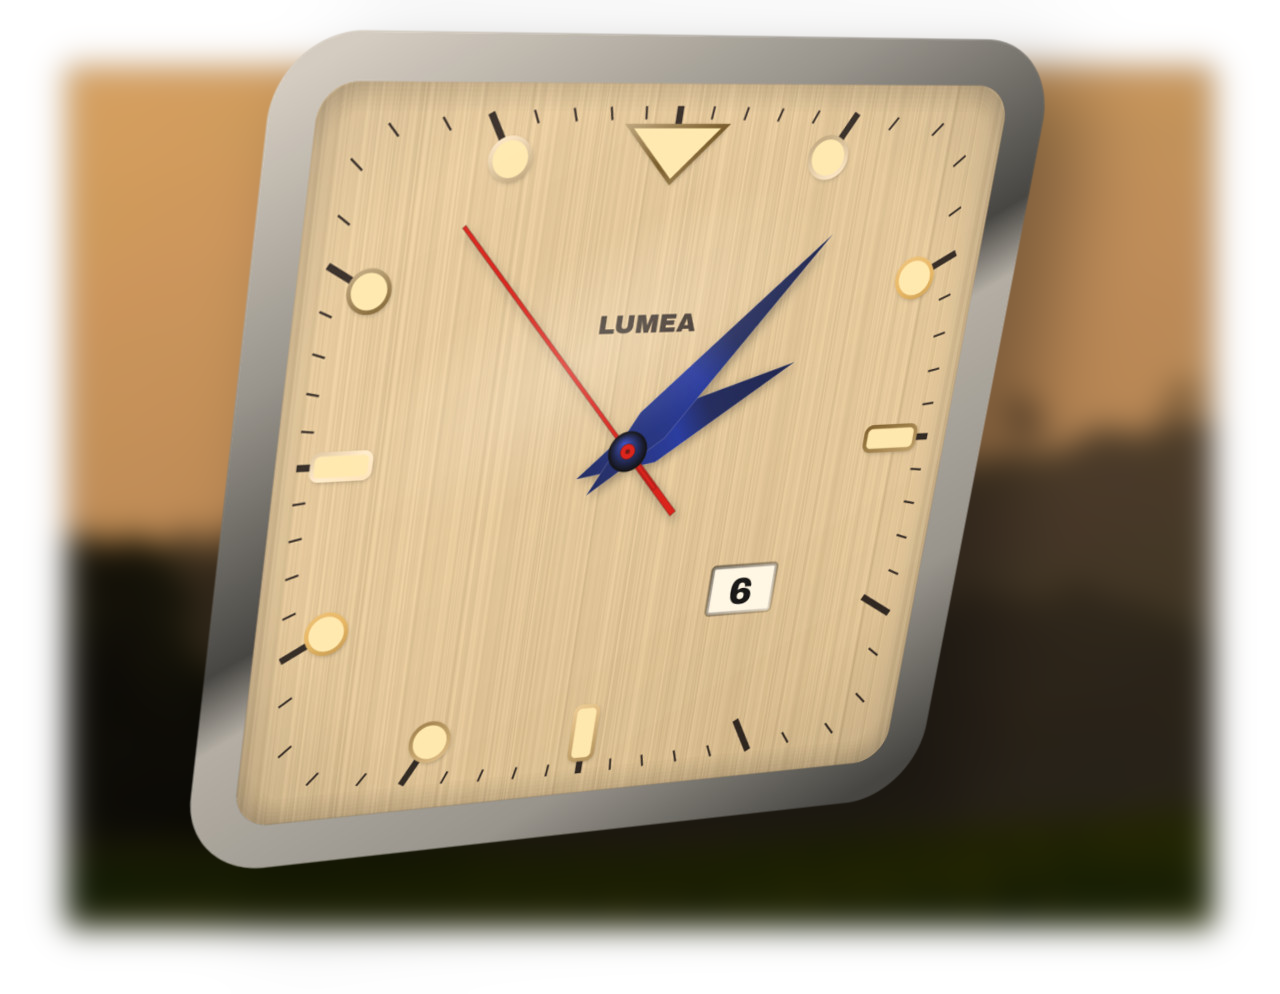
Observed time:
h=2 m=6 s=53
